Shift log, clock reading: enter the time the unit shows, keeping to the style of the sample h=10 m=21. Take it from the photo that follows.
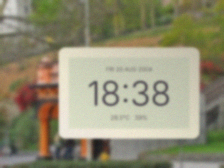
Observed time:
h=18 m=38
